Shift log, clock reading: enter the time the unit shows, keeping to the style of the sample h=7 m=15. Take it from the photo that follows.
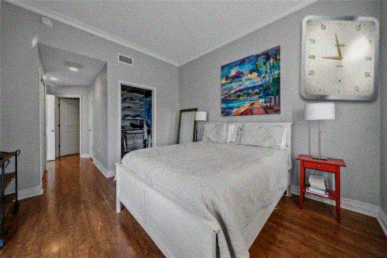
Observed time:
h=8 m=58
